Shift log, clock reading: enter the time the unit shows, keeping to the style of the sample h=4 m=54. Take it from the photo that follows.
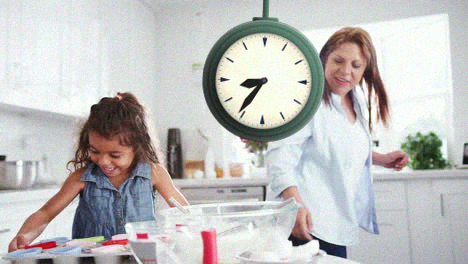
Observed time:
h=8 m=36
